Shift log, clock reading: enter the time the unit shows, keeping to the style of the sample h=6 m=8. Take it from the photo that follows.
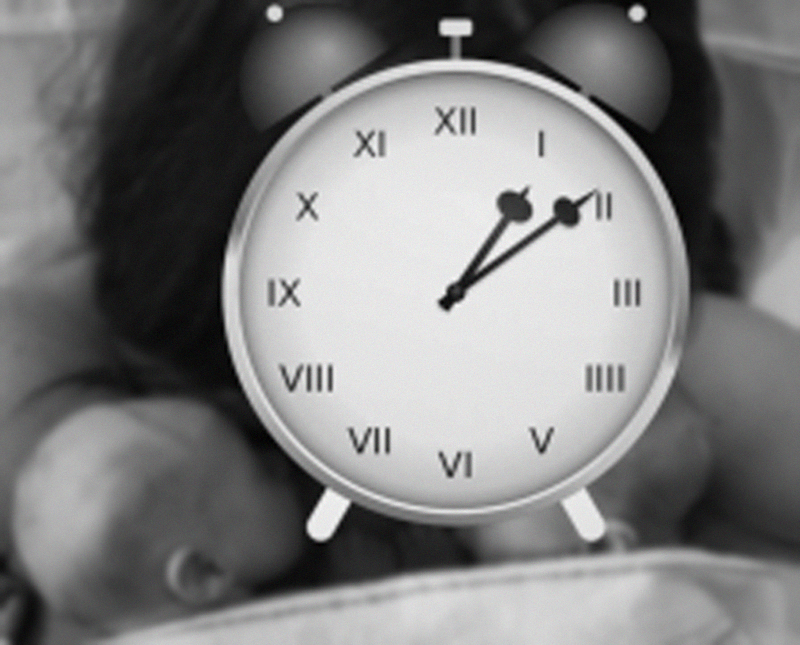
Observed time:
h=1 m=9
